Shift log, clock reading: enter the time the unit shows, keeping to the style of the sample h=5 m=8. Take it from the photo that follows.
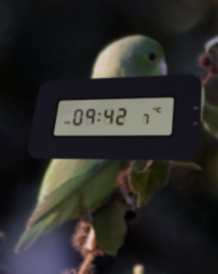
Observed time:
h=9 m=42
